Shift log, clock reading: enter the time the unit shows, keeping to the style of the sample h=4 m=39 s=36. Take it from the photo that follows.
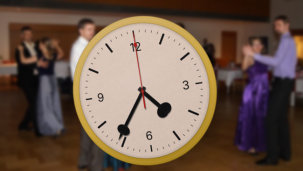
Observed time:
h=4 m=36 s=0
